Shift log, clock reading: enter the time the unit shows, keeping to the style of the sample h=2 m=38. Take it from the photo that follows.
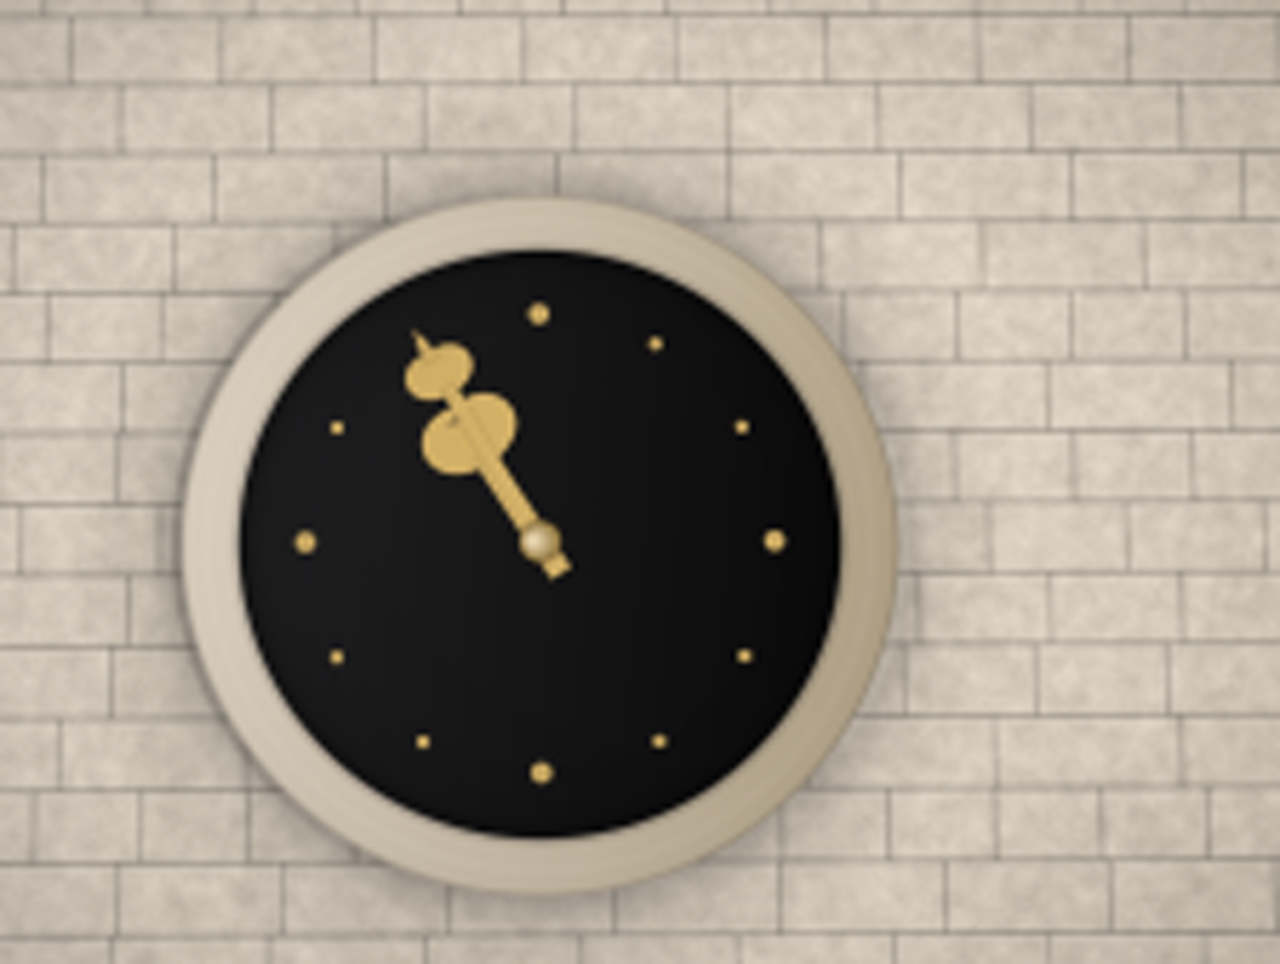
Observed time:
h=10 m=55
